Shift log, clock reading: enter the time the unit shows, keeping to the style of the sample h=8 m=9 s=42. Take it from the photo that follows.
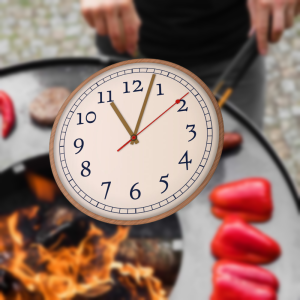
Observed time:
h=11 m=3 s=9
